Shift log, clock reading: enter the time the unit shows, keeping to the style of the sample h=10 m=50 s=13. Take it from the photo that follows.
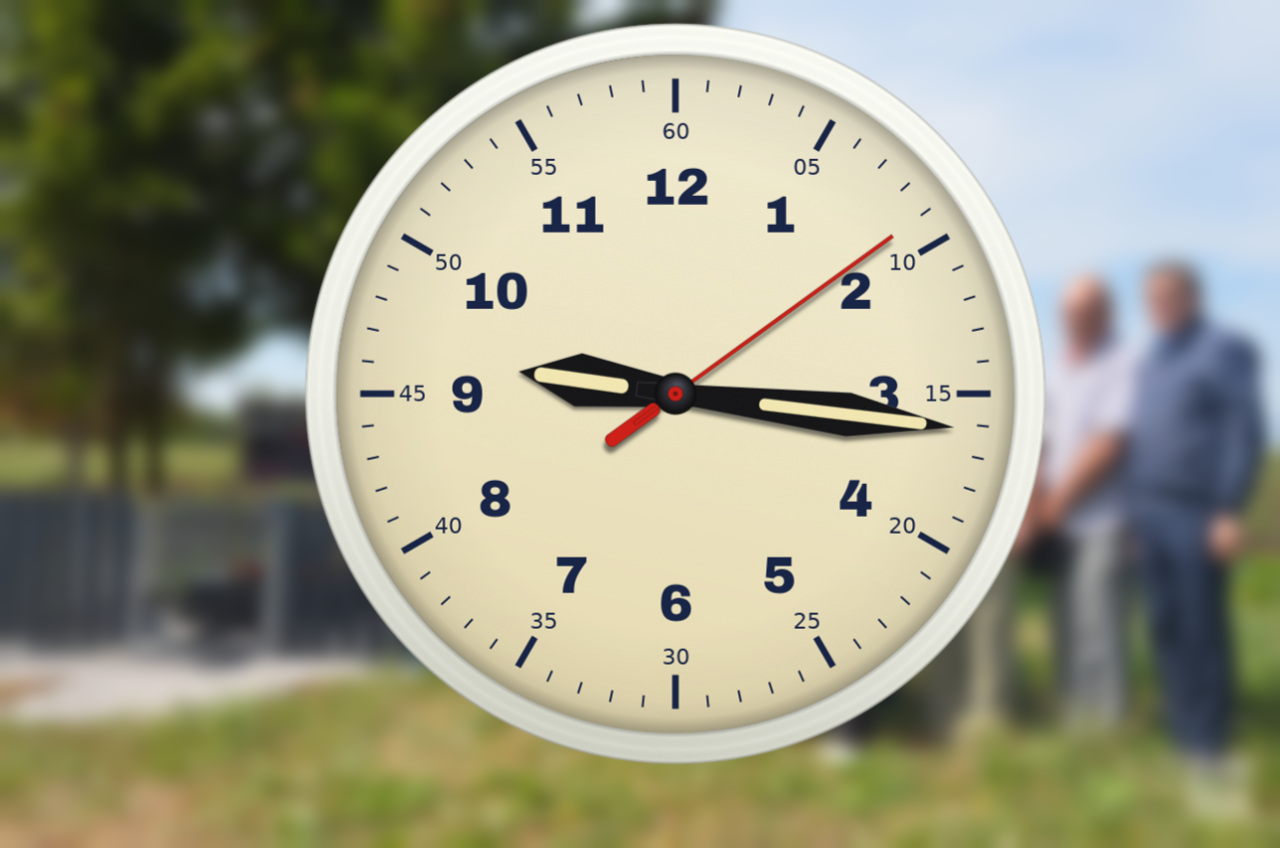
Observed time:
h=9 m=16 s=9
